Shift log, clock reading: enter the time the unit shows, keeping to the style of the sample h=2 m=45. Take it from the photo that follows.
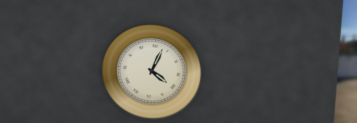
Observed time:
h=4 m=3
